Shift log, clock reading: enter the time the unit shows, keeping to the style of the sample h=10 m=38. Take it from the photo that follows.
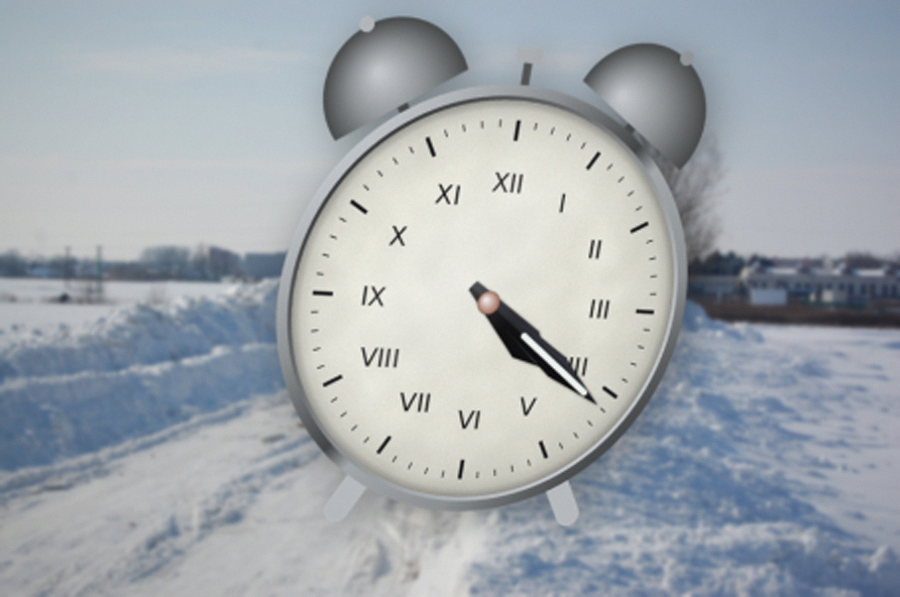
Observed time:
h=4 m=21
